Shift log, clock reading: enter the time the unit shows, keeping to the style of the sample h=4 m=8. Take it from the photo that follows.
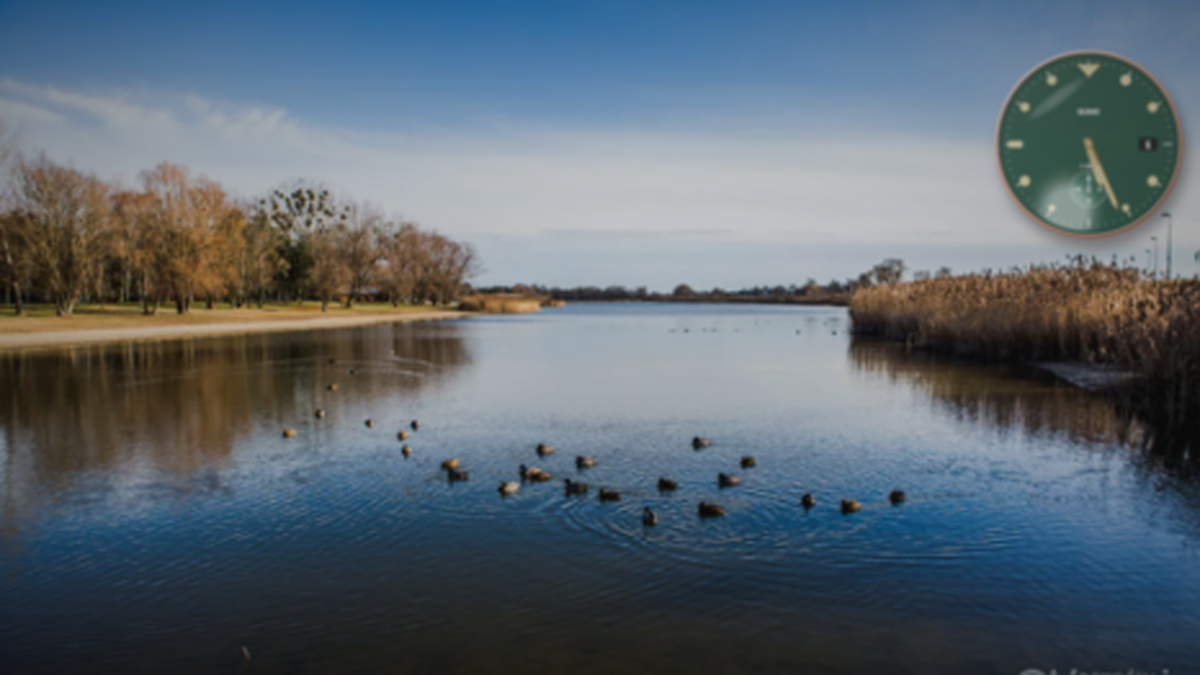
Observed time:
h=5 m=26
